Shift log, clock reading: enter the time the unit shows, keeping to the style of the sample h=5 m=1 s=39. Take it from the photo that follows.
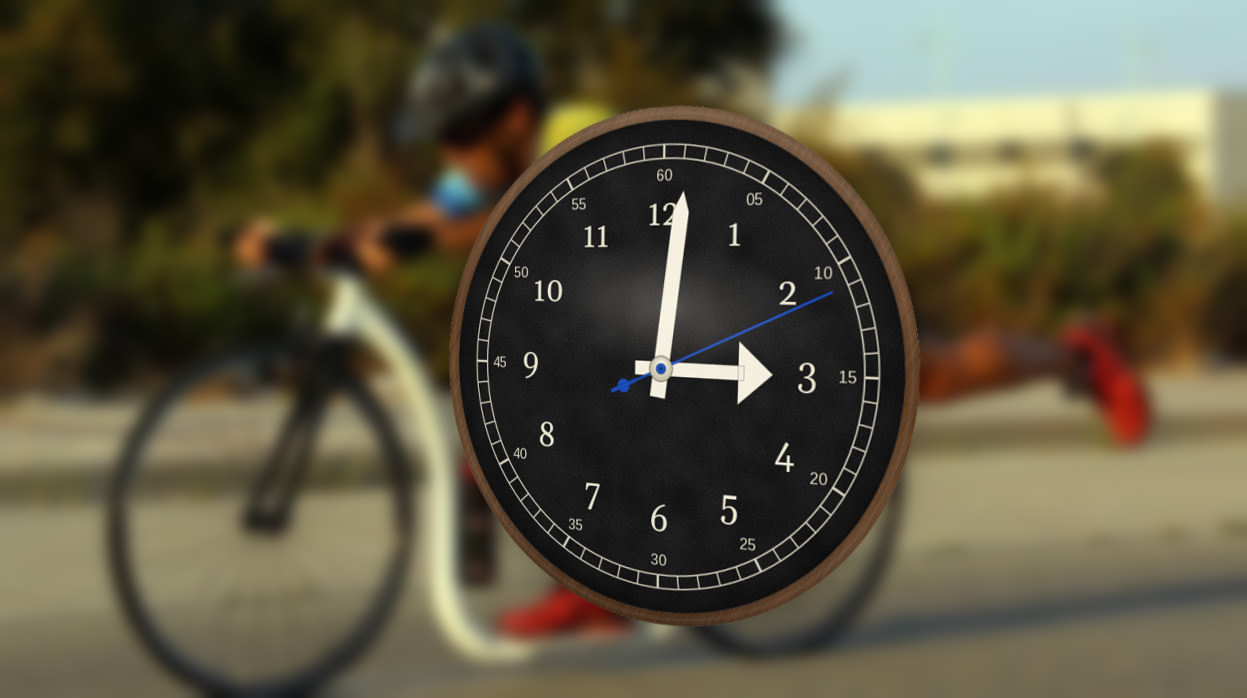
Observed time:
h=3 m=1 s=11
